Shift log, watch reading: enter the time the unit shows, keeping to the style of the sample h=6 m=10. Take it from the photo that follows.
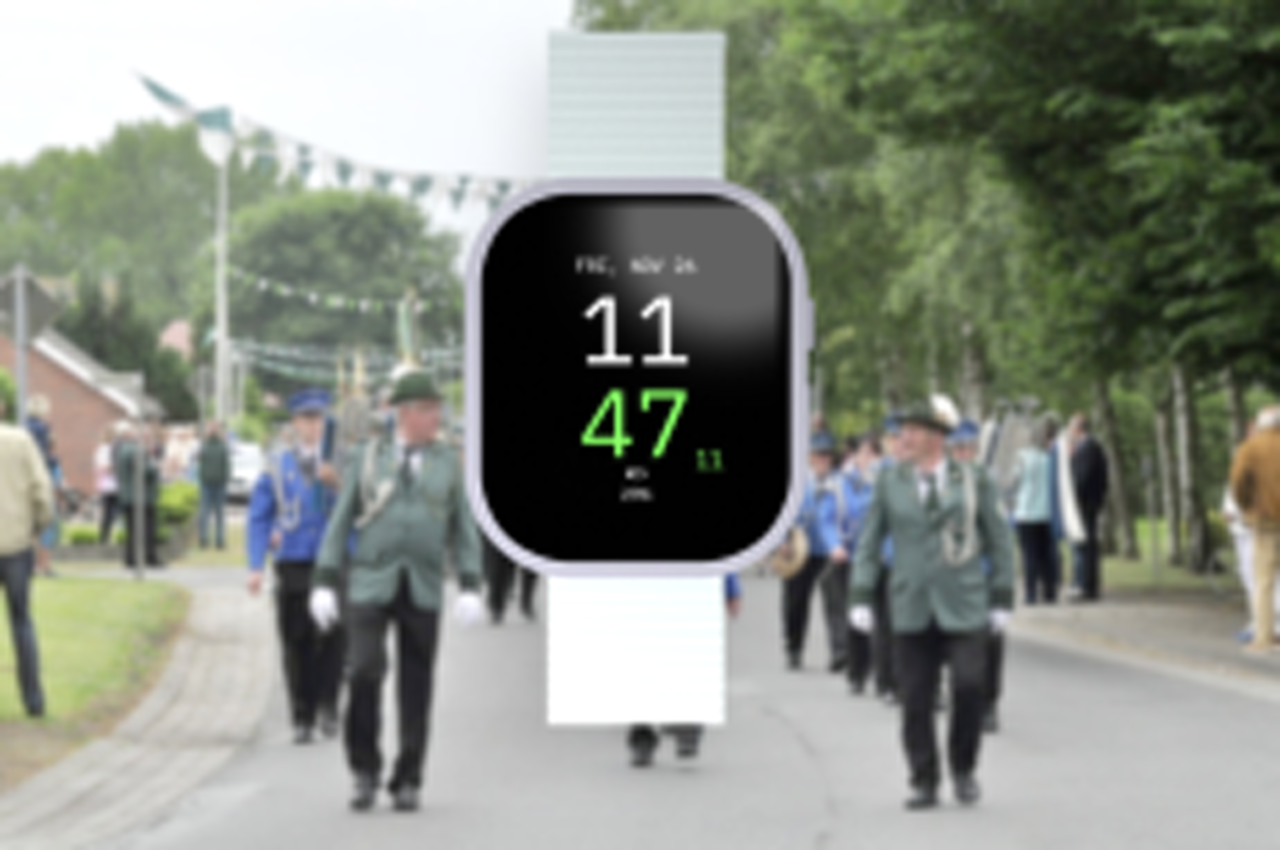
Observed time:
h=11 m=47
